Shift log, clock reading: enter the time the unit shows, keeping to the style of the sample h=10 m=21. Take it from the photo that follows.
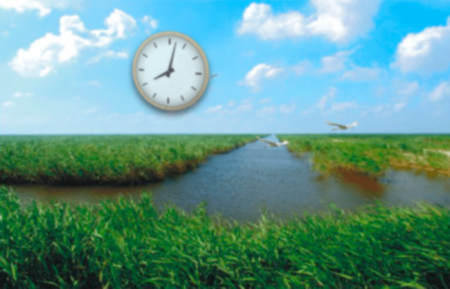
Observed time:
h=8 m=2
